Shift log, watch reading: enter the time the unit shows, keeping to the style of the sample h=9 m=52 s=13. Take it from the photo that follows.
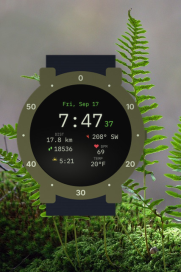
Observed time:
h=7 m=47 s=37
